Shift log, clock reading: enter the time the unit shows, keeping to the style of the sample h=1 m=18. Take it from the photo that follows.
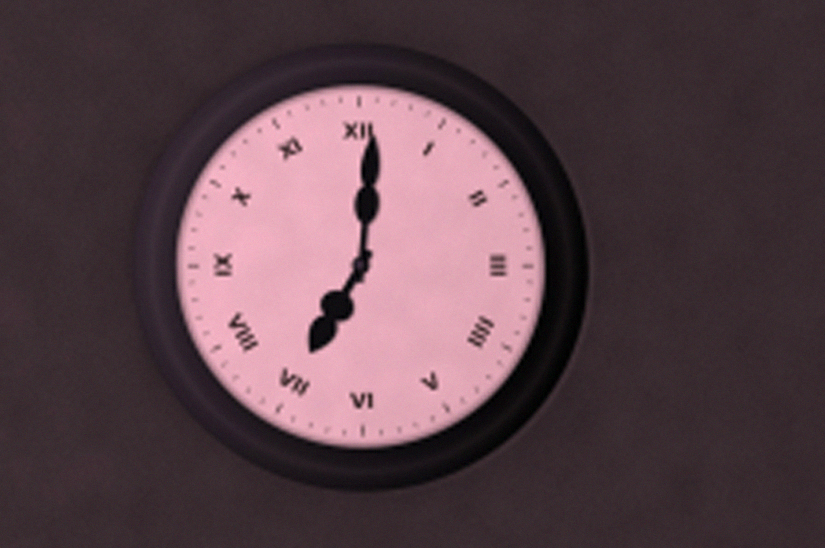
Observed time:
h=7 m=1
